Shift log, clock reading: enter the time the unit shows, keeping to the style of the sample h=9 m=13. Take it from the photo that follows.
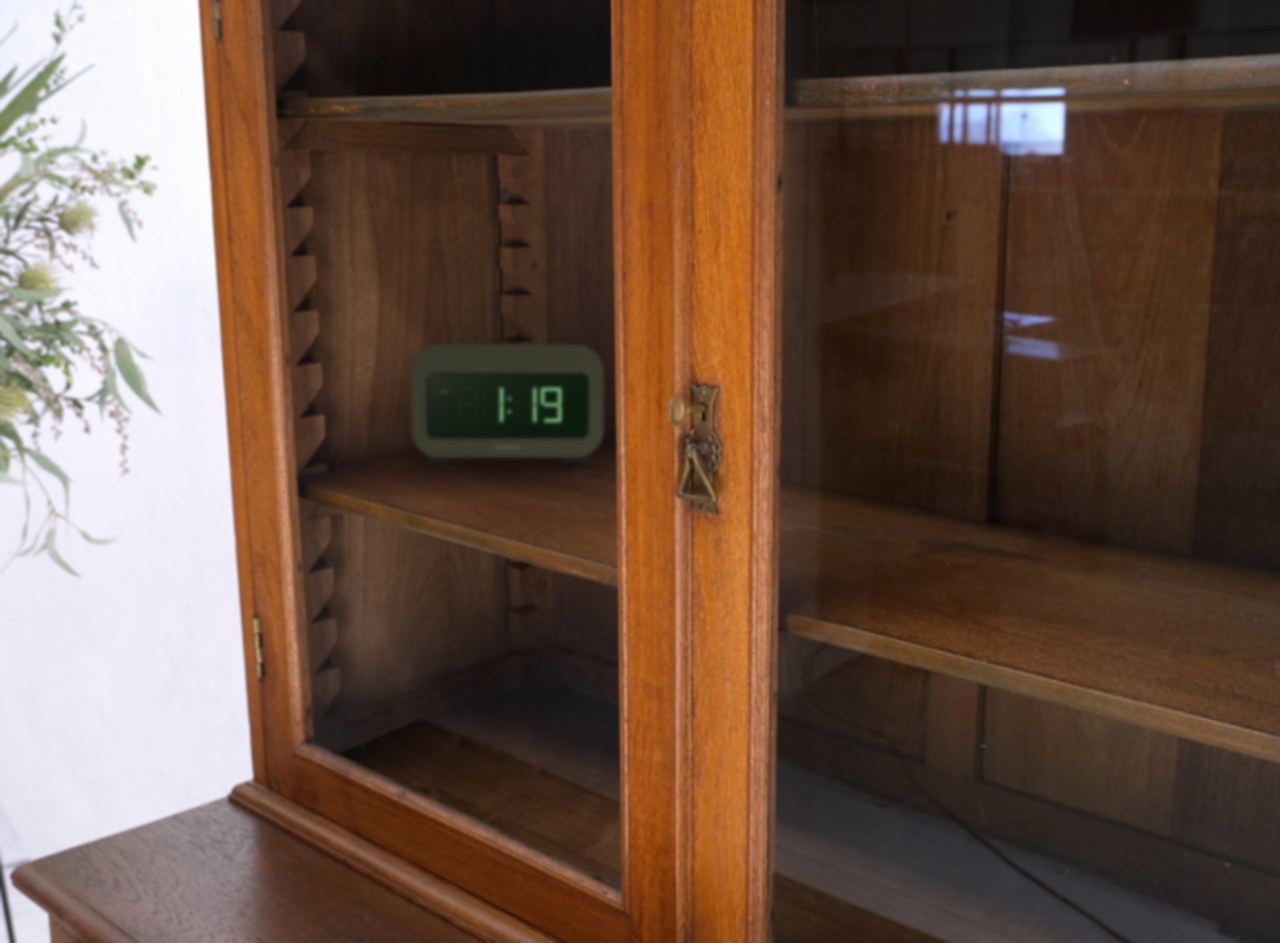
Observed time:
h=1 m=19
